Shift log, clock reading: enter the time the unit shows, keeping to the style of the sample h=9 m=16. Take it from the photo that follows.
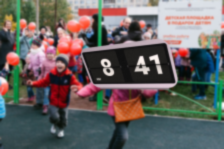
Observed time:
h=8 m=41
